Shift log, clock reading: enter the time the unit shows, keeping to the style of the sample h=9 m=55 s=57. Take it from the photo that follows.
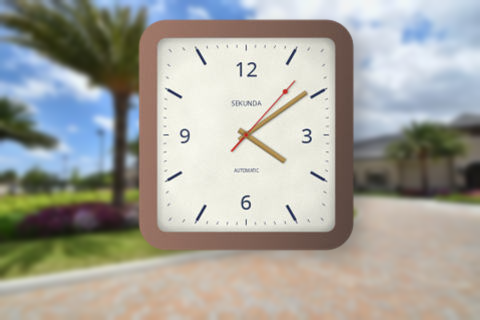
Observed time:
h=4 m=9 s=7
